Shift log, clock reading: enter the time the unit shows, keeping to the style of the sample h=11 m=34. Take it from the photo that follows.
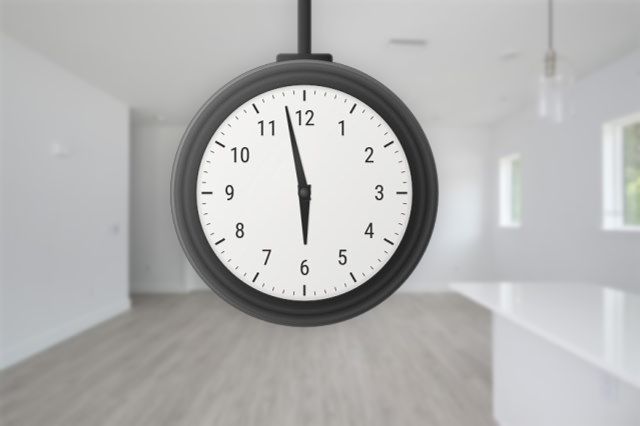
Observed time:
h=5 m=58
